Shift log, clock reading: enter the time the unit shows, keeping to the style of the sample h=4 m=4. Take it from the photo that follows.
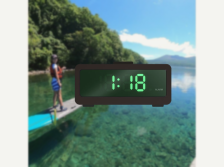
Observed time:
h=1 m=18
